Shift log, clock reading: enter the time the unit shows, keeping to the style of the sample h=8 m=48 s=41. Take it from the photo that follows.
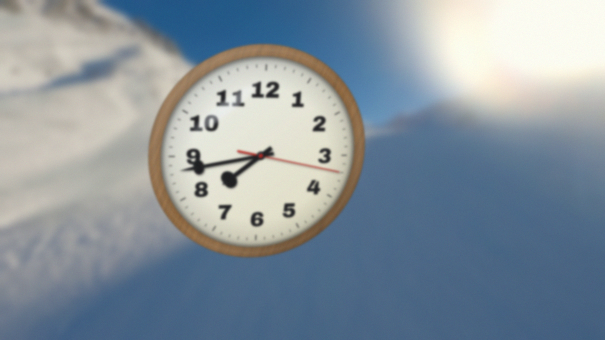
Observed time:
h=7 m=43 s=17
